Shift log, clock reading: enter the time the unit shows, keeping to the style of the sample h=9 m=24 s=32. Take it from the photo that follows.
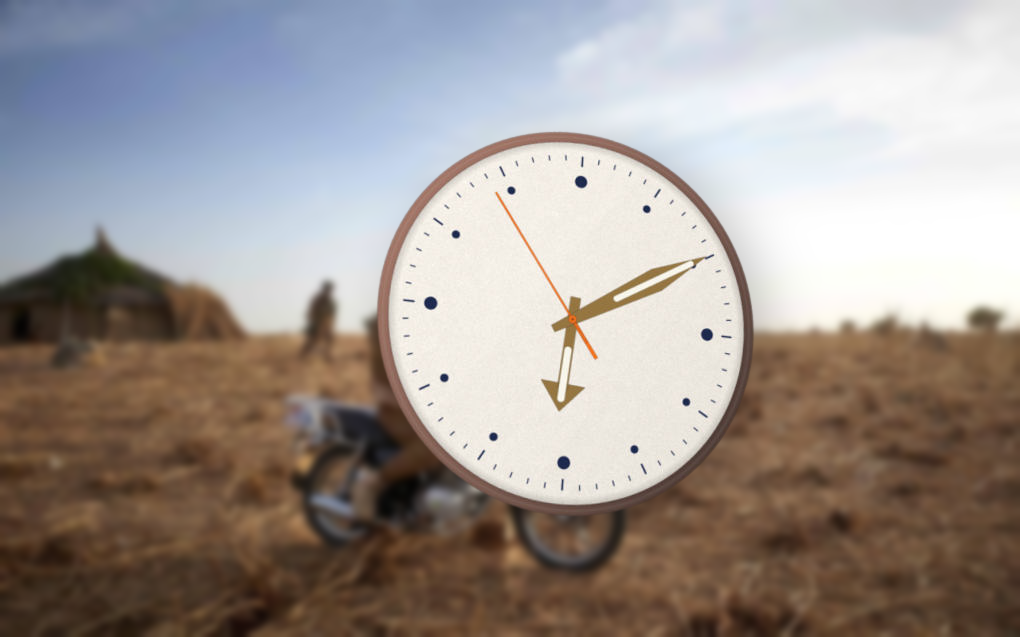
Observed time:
h=6 m=9 s=54
